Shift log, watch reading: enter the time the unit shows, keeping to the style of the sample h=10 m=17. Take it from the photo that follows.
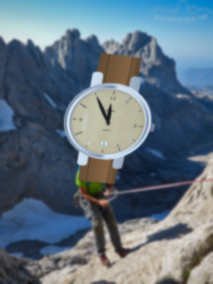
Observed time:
h=11 m=55
